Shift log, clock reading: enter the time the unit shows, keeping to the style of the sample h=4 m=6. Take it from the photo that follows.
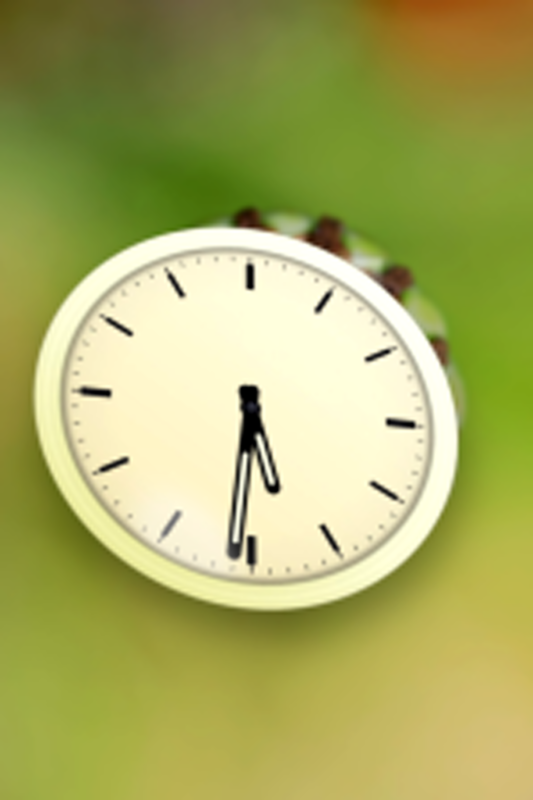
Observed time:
h=5 m=31
